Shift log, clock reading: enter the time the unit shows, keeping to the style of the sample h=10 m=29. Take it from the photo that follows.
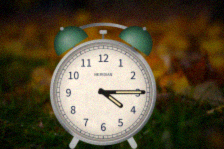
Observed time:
h=4 m=15
